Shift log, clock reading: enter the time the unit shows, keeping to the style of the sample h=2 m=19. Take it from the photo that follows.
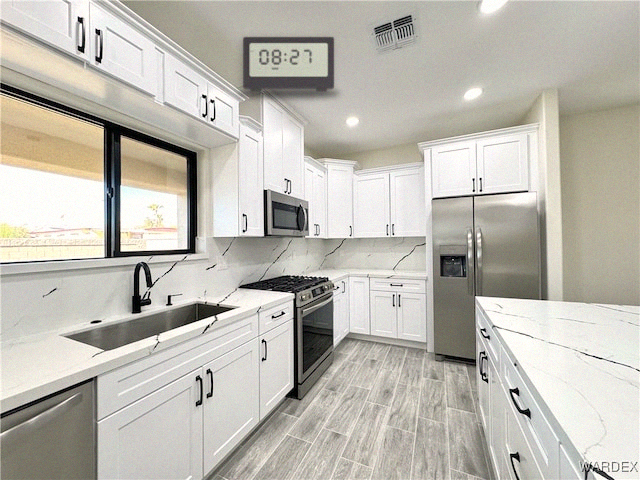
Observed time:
h=8 m=27
